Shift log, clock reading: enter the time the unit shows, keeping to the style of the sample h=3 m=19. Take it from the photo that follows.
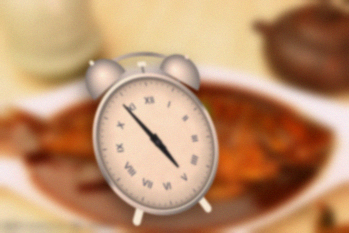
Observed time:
h=4 m=54
